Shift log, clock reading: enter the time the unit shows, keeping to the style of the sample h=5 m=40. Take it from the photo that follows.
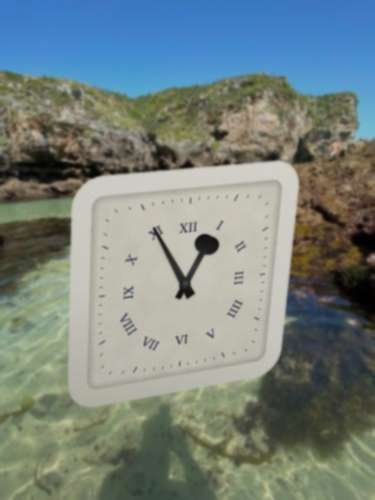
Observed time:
h=12 m=55
